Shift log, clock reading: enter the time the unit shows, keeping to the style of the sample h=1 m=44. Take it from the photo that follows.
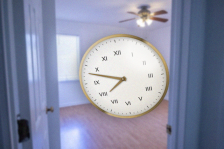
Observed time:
h=7 m=48
